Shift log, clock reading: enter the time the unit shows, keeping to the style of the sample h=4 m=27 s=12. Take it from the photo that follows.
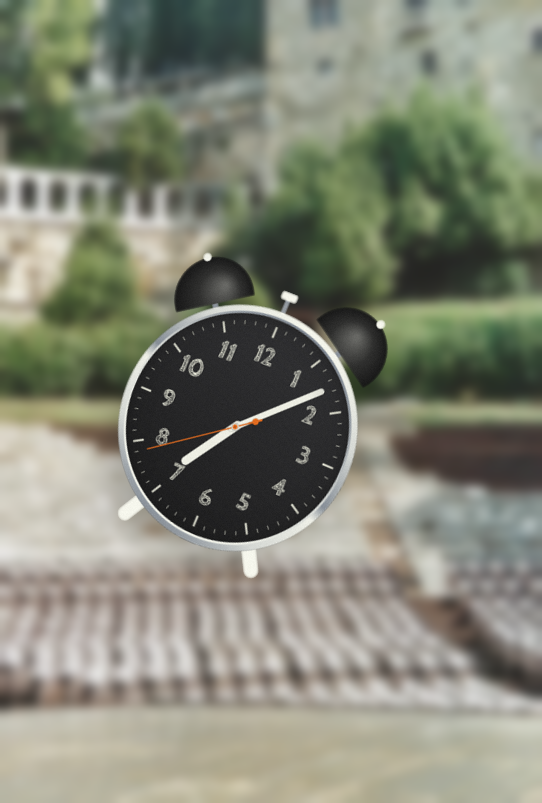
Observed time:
h=7 m=7 s=39
